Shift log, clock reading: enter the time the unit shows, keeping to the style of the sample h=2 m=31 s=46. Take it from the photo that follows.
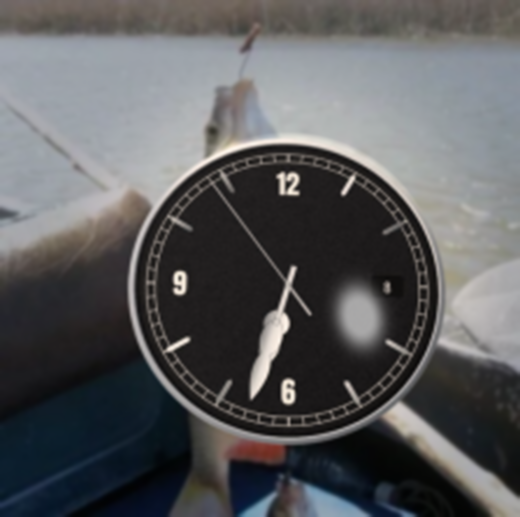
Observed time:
h=6 m=32 s=54
